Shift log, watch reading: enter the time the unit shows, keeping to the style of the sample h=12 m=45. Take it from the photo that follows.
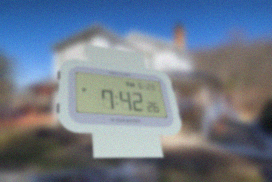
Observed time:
h=7 m=42
